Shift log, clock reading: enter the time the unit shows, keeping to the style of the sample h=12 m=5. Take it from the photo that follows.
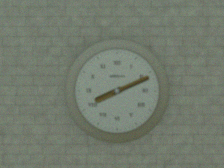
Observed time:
h=8 m=11
